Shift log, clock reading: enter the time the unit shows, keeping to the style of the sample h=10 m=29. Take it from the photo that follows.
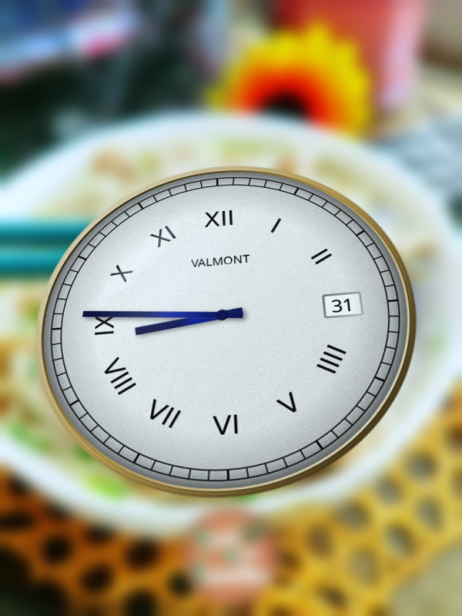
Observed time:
h=8 m=46
